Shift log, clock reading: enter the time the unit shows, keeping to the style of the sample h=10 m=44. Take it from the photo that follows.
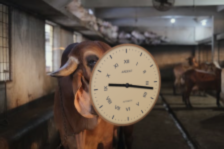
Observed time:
h=9 m=17
